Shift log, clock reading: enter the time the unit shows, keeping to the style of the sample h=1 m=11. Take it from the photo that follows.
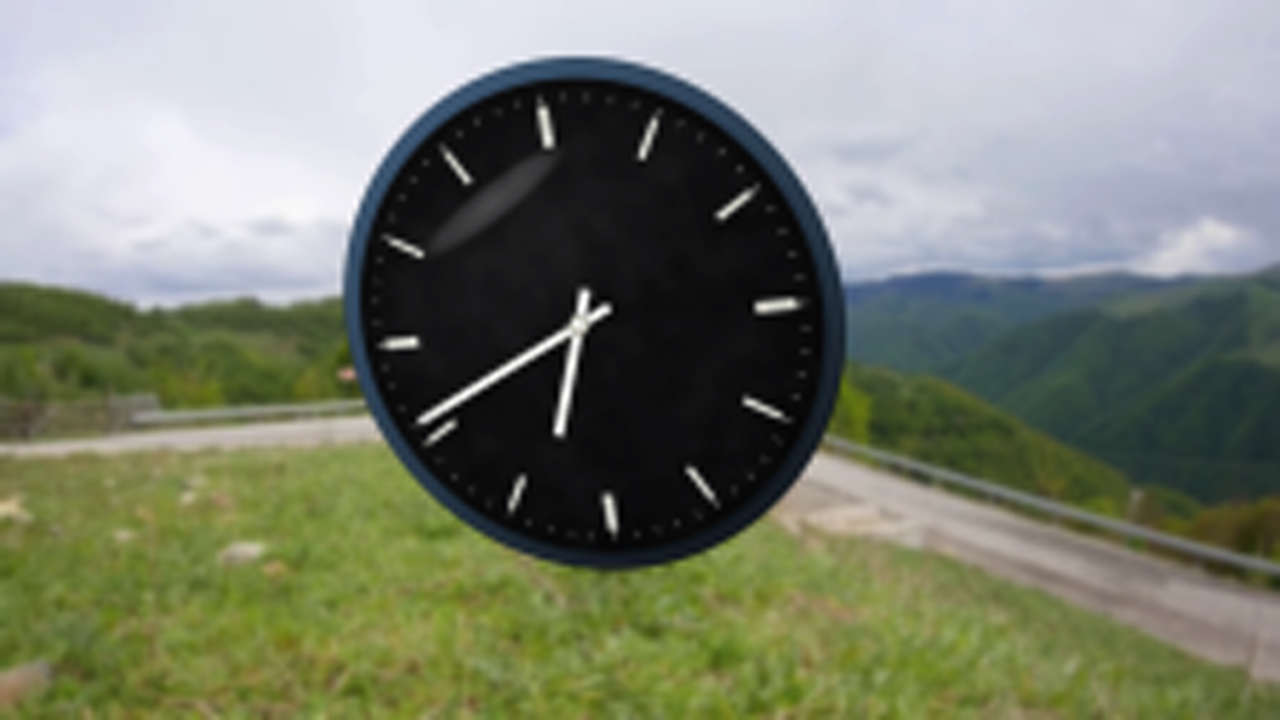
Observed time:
h=6 m=41
